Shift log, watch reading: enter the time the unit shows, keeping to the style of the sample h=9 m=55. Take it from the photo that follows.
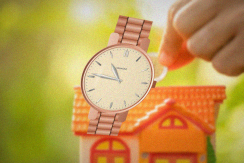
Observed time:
h=10 m=46
